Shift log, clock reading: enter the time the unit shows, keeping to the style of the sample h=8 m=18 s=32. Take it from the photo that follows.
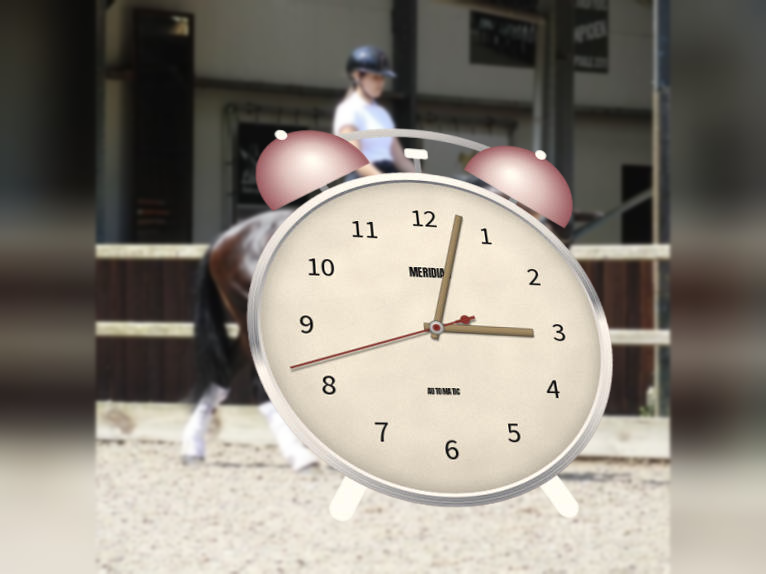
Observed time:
h=3 m=2 s=42
